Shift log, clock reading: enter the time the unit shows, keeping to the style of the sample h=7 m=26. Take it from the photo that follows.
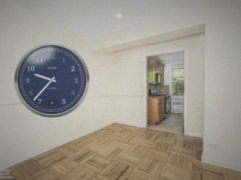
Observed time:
h=9 m=37
